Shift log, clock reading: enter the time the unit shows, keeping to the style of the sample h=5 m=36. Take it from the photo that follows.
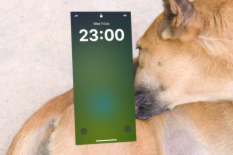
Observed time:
h=23 m=0
